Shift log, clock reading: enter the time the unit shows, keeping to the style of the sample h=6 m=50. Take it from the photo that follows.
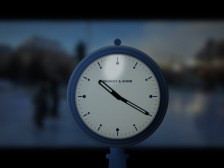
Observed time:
h=10 m=20
